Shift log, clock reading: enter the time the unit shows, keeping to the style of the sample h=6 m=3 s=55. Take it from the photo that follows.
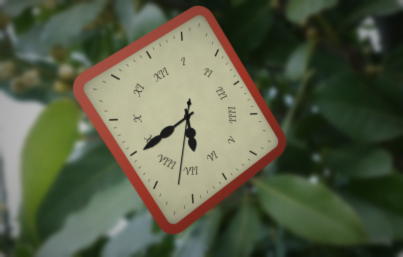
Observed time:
h=6 m=44 s=37
